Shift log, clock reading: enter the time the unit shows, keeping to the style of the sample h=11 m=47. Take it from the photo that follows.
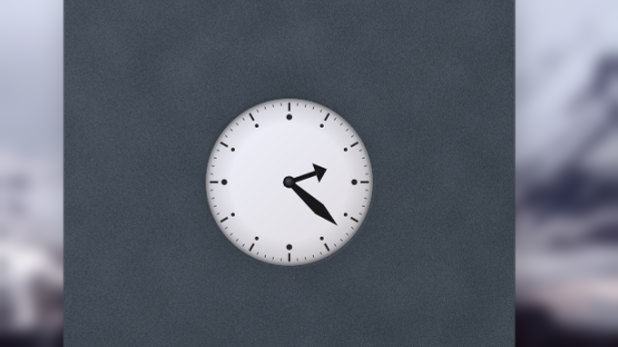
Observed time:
h=2 m=22
